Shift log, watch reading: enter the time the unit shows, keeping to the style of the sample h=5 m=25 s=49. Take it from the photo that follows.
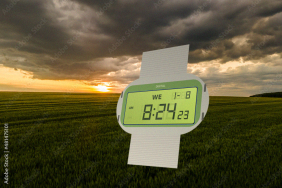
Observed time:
h=8 m=24 s=23
